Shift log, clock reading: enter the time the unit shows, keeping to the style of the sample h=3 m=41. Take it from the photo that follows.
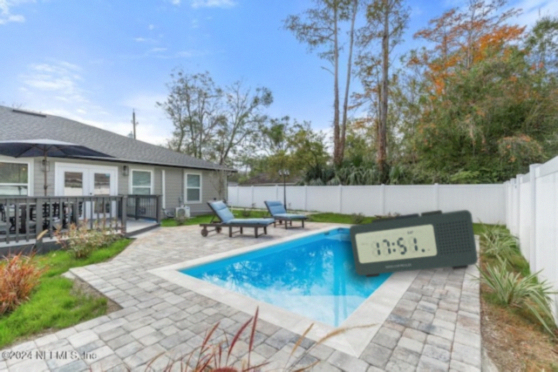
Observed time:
h=17 m=51
